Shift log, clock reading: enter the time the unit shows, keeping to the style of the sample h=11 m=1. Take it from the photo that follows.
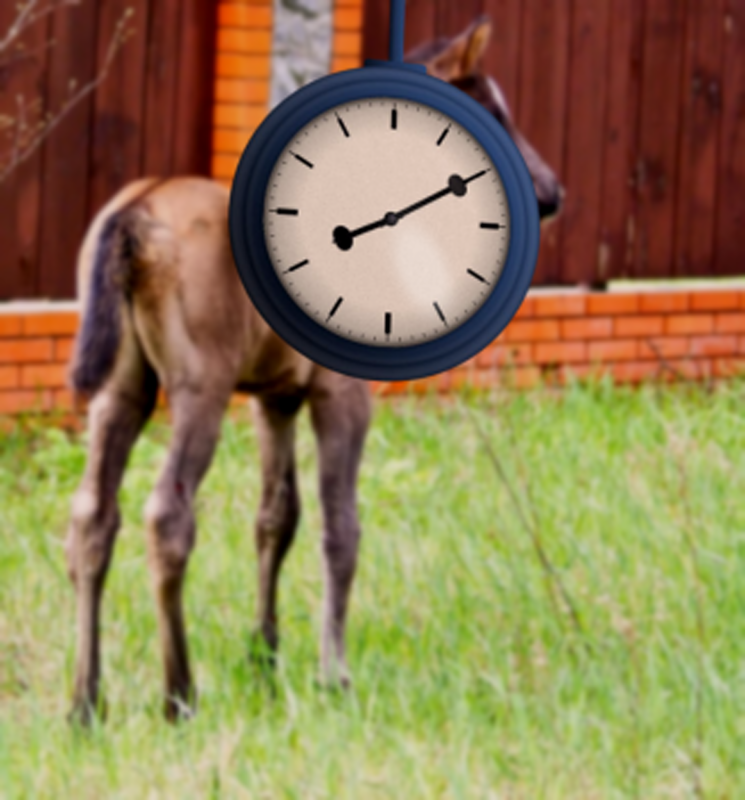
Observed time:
h=8 m=10
